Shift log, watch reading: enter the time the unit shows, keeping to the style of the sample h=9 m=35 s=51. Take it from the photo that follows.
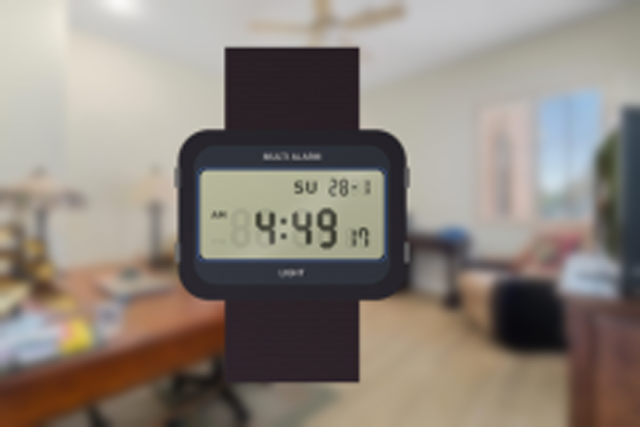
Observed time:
h=4 m=49 s=17
